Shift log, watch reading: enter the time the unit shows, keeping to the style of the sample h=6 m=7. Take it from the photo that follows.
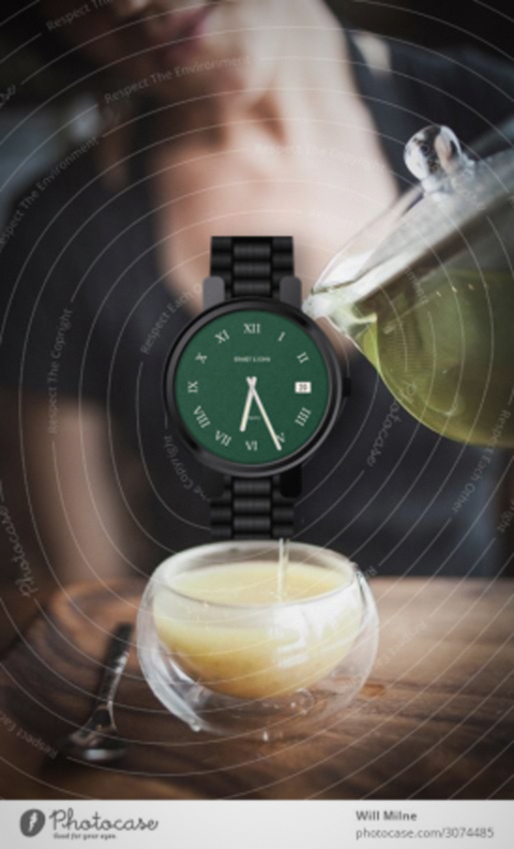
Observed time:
h=6 m=26
